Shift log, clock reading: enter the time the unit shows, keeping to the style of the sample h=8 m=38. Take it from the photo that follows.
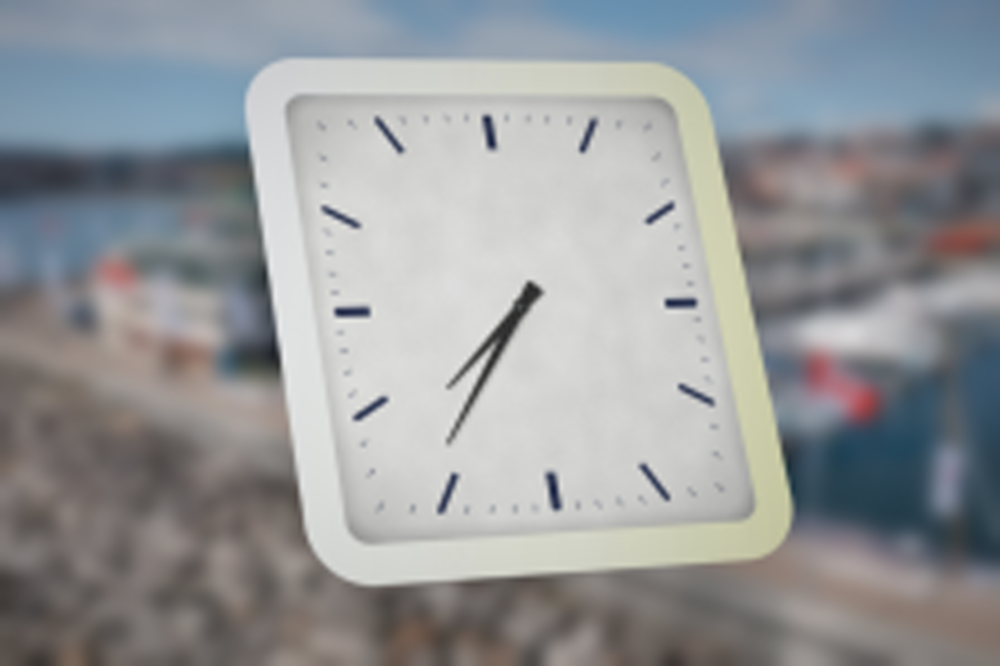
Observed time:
h=7 m=36
